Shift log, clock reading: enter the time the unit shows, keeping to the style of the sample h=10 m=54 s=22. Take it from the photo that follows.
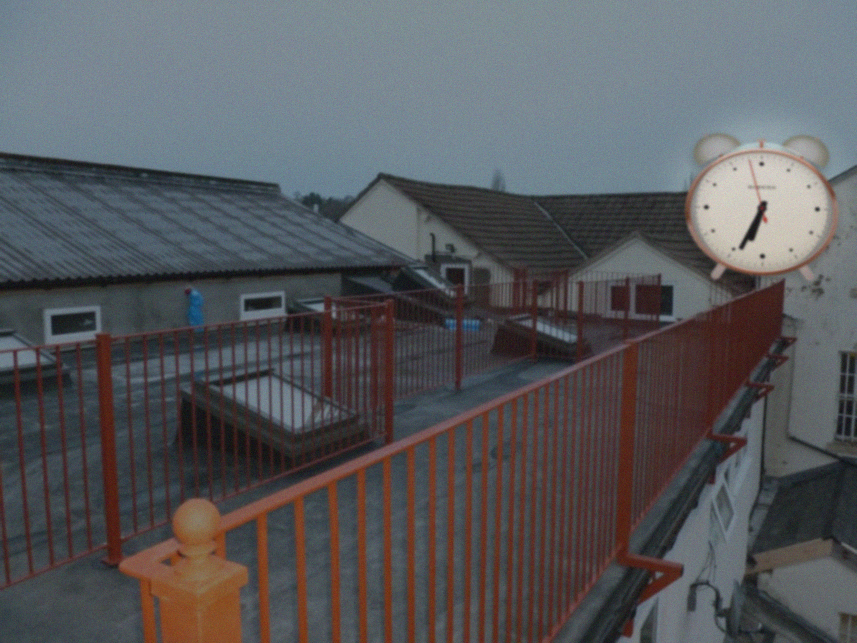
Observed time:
h=6 m=33 s=58
